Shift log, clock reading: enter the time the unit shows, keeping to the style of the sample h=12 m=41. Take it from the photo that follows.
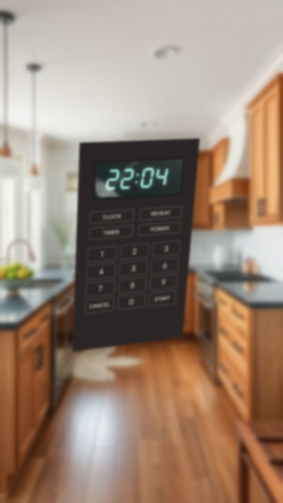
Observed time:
h=22 m=4
